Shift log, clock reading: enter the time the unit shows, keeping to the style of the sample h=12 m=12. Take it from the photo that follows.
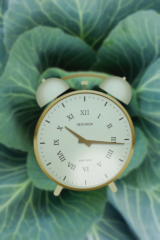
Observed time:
h=10 m=16
